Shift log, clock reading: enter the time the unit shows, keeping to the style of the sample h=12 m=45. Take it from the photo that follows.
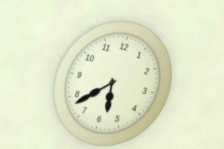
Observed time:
h=5 m=38
